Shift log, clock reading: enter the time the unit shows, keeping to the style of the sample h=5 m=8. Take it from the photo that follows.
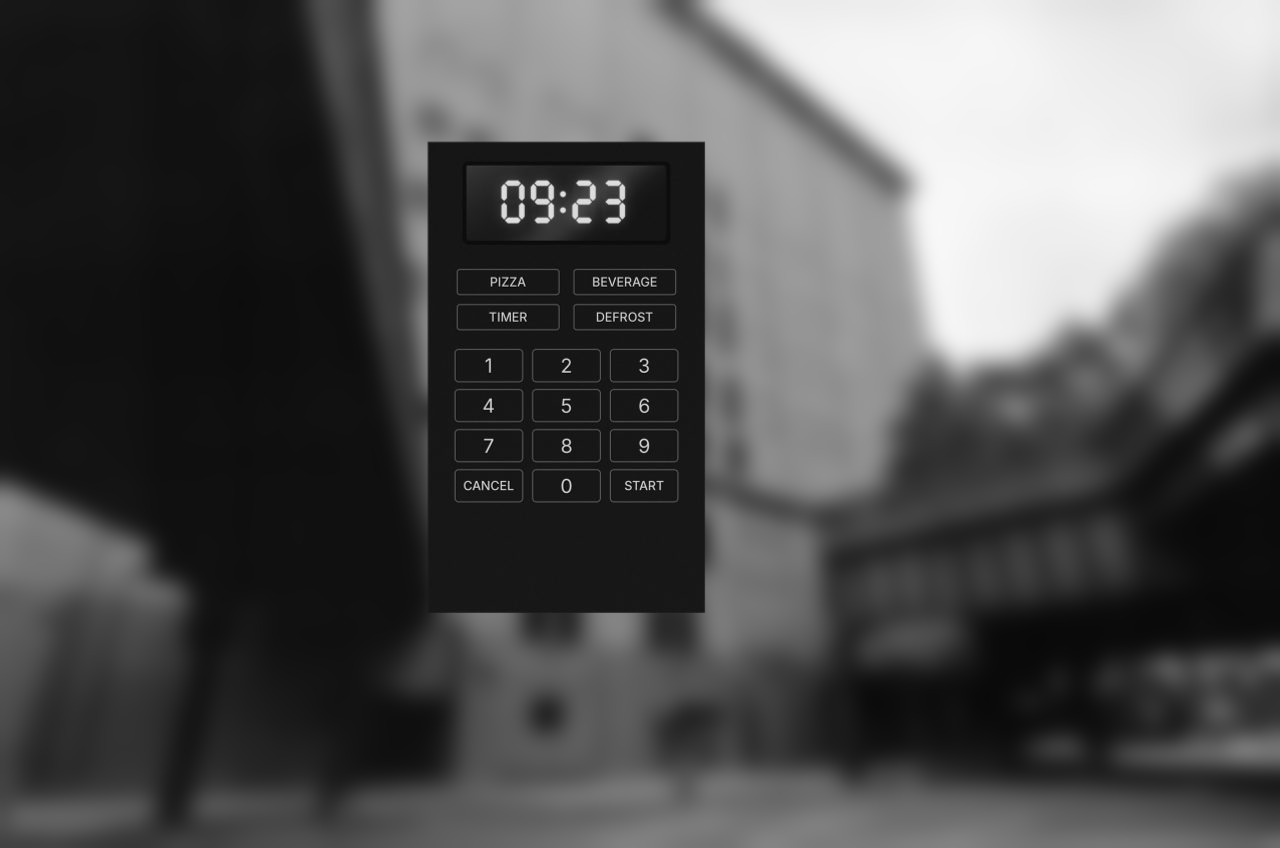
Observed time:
h=9 m=23
